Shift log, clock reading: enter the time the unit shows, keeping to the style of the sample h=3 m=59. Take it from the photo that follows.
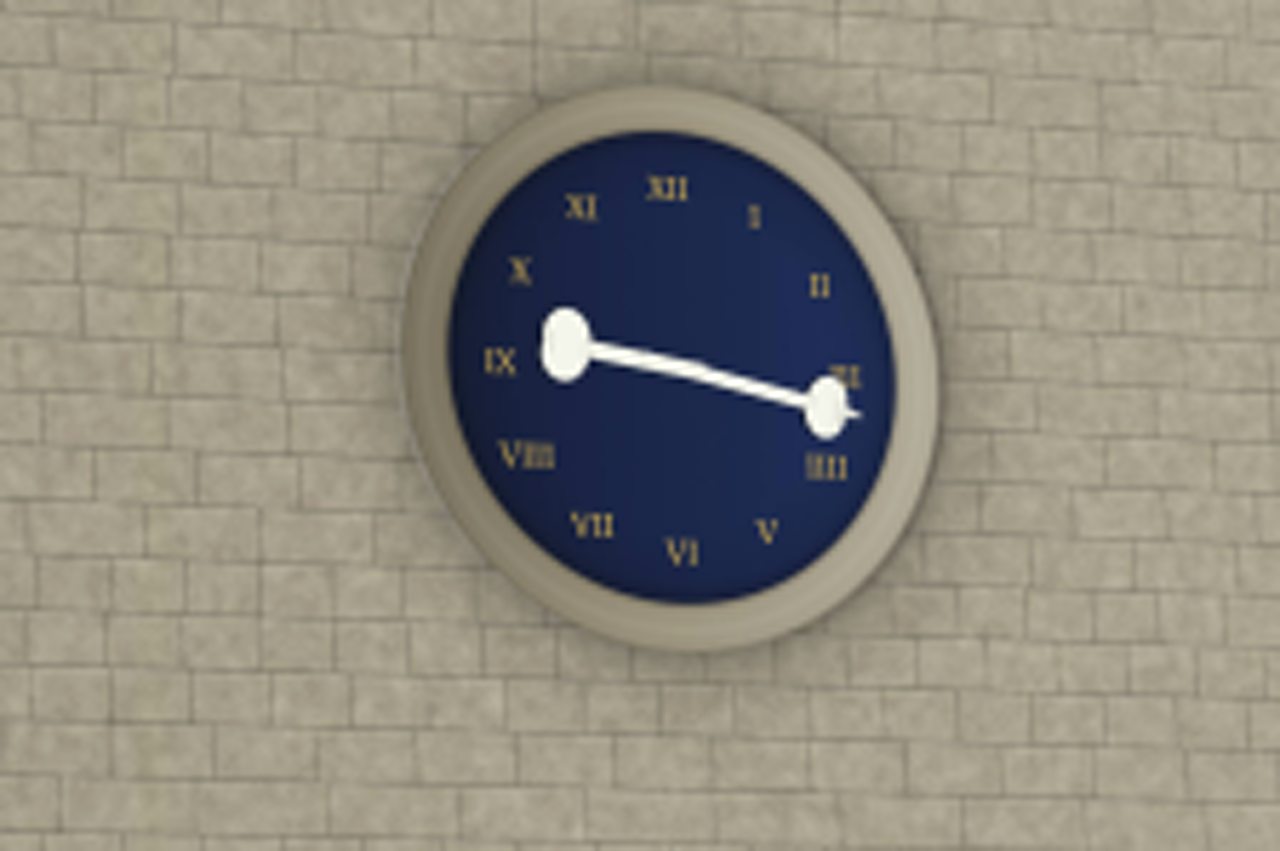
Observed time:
h=9 m=17
